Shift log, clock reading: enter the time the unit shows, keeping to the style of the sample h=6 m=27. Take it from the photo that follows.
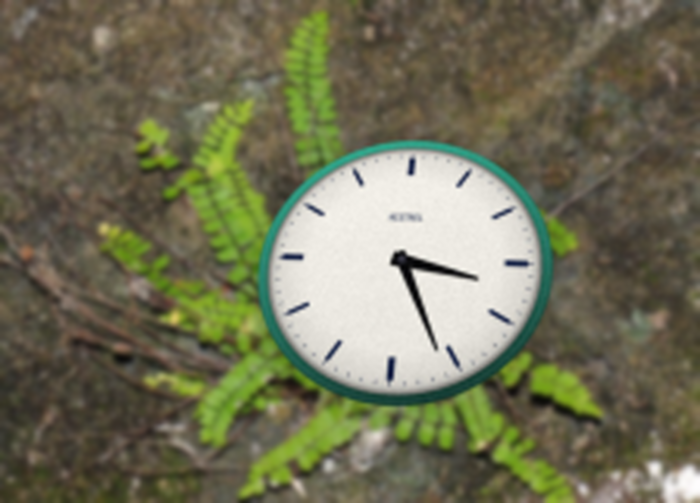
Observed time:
h=3 m=26
